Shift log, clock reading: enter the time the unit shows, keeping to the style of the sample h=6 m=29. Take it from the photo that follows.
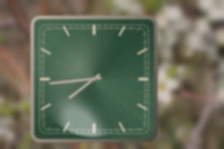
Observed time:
h=7 m=44
